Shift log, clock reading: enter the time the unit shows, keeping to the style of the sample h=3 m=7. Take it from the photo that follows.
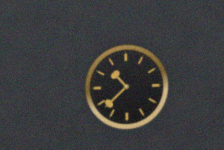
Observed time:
h=10 m=38
